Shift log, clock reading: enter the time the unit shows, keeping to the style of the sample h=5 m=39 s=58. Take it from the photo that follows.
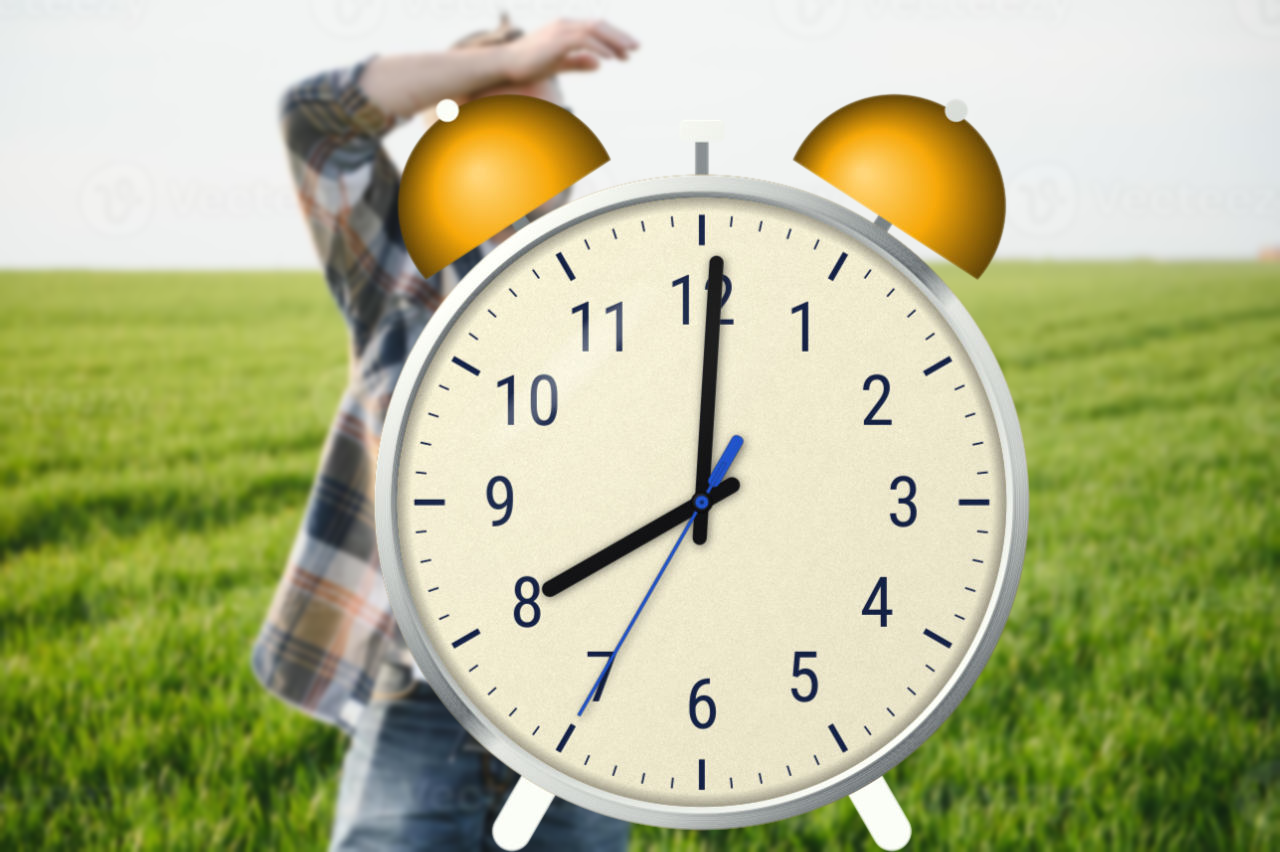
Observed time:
h=8 m=0 s=35
